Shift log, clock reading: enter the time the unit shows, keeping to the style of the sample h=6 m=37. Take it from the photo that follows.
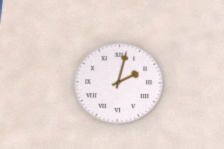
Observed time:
h=2 m=2
